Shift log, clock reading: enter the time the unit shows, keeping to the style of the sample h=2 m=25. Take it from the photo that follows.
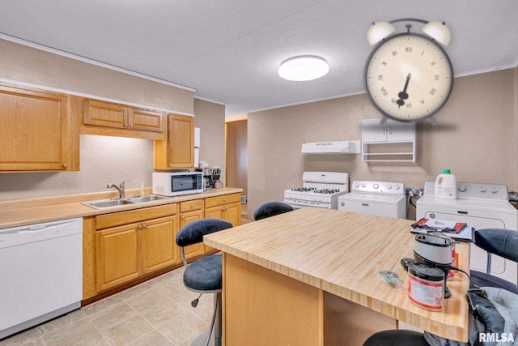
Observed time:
h=6 m=33
